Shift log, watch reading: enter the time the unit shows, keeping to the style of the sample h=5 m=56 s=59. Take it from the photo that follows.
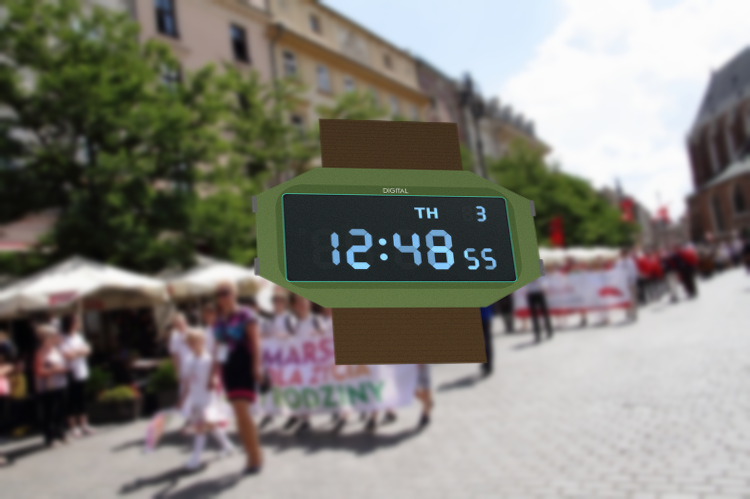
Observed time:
h=12 m=48 s=55
